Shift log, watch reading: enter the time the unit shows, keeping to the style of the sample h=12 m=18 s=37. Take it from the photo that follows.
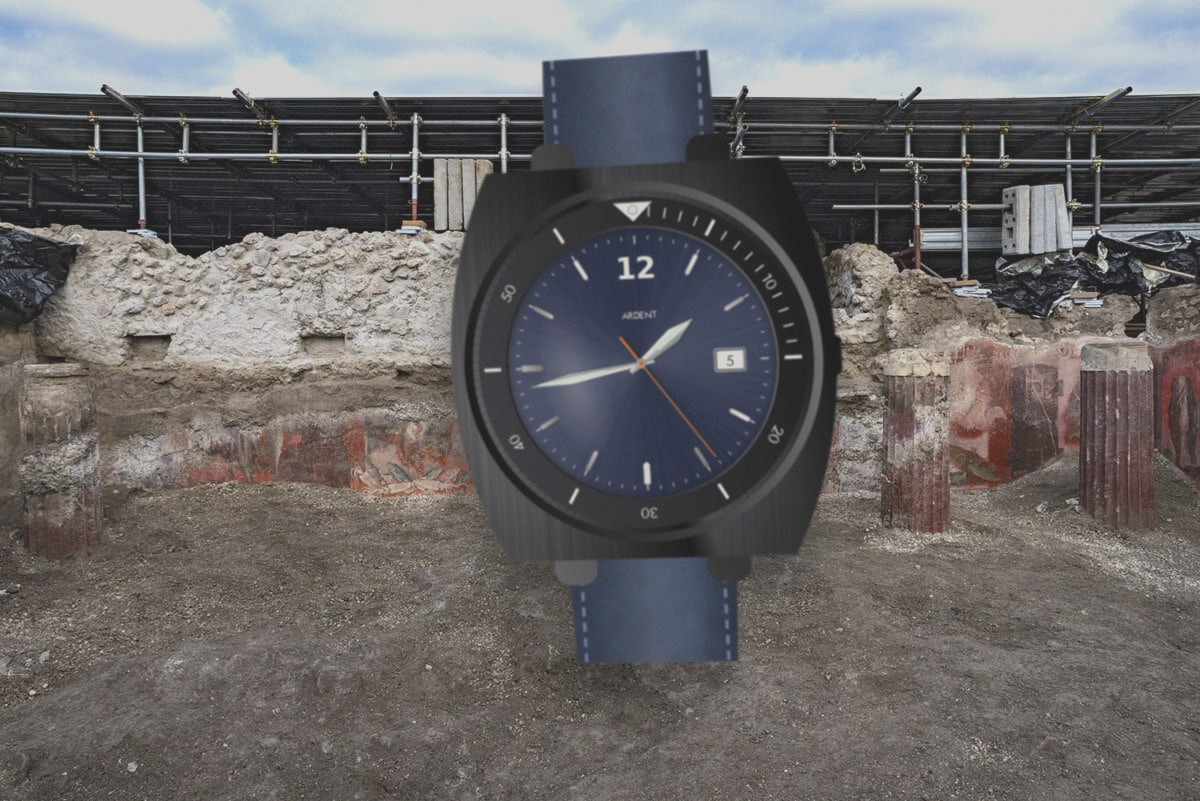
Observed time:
h=1 m=43 s=24
